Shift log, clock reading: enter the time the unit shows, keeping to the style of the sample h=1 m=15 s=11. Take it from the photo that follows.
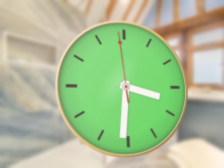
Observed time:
h=3 m=30 s=59
